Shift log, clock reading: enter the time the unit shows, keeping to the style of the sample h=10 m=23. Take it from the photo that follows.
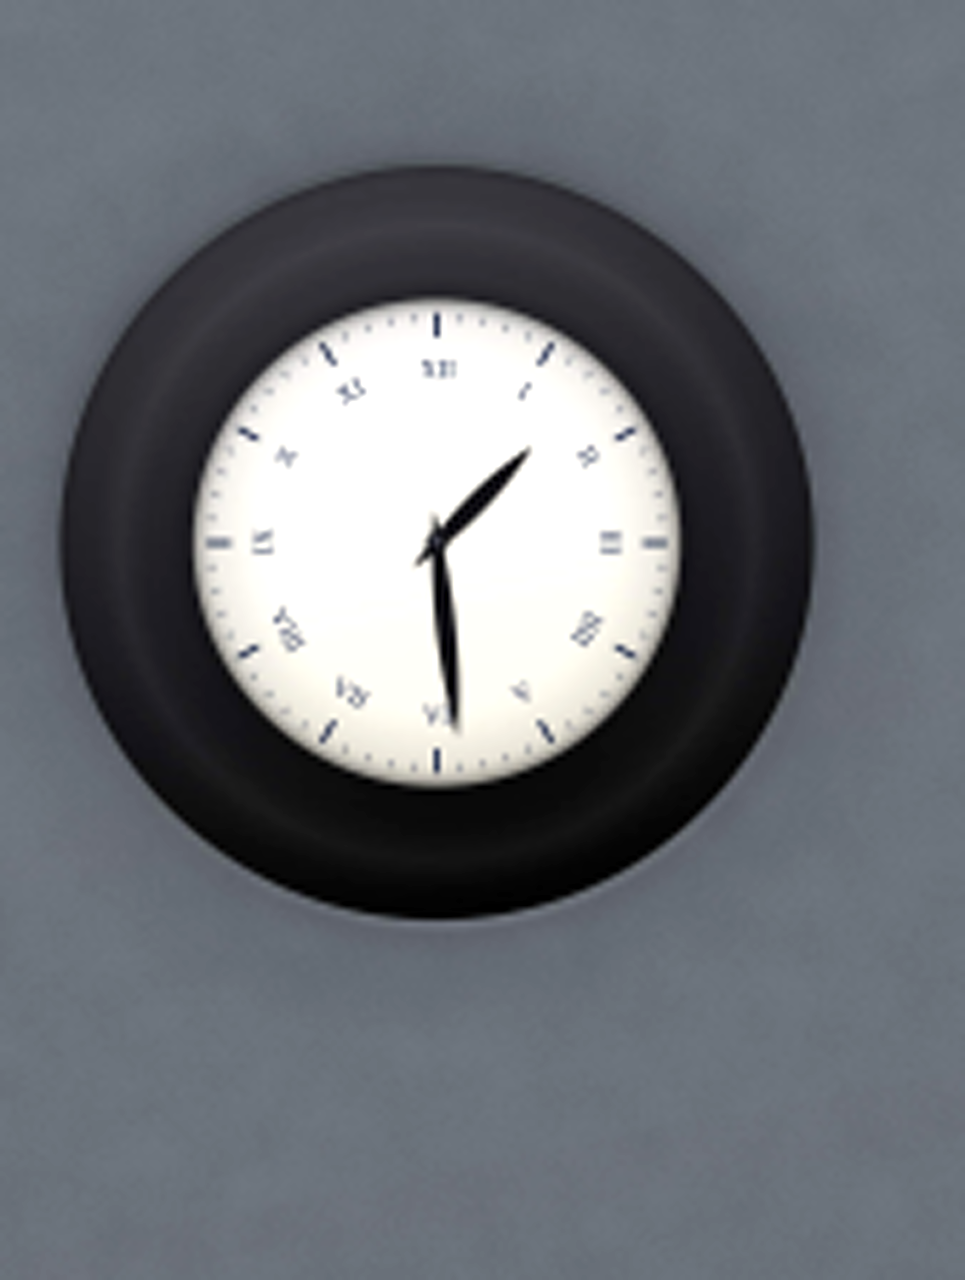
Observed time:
h=1 m=29
